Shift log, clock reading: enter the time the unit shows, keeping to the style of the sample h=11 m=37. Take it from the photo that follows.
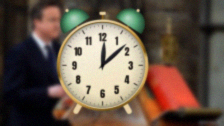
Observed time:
h=12 m=8
